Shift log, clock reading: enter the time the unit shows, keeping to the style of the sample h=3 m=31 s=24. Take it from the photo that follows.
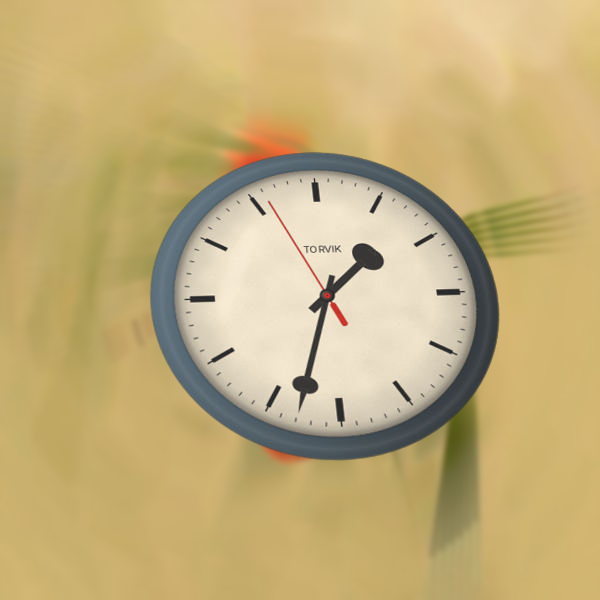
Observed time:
h=1 m=32 s=56
